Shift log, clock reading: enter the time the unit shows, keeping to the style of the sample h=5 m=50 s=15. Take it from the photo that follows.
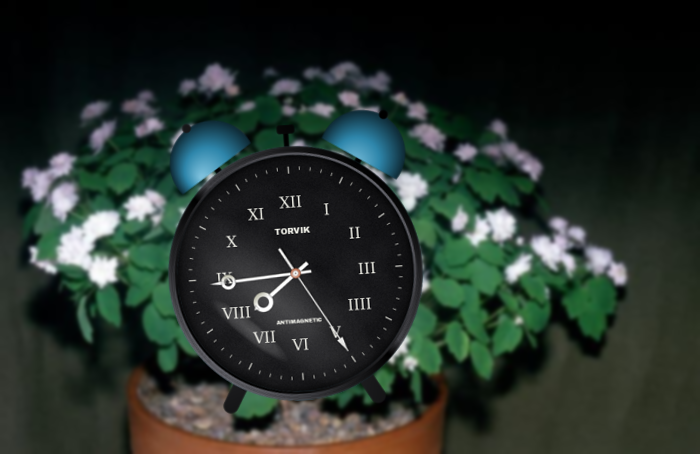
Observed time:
h=7 m=44 s=25
